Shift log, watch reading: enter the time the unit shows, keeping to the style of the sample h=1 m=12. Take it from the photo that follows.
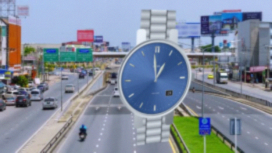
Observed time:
h=12 m=59
